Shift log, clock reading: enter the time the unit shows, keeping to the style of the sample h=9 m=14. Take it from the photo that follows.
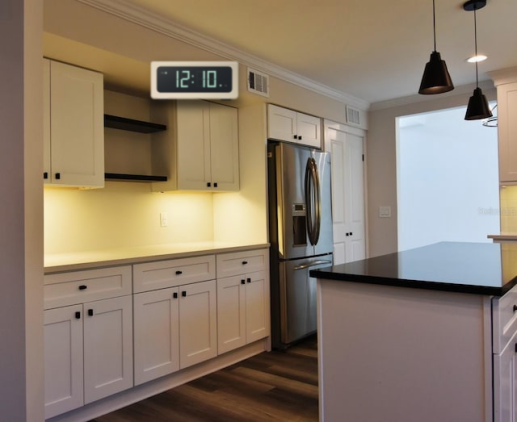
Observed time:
h=12 m=10
